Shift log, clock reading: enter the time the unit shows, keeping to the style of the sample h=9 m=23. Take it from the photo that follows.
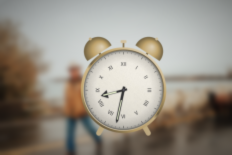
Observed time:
h=8 m=32
